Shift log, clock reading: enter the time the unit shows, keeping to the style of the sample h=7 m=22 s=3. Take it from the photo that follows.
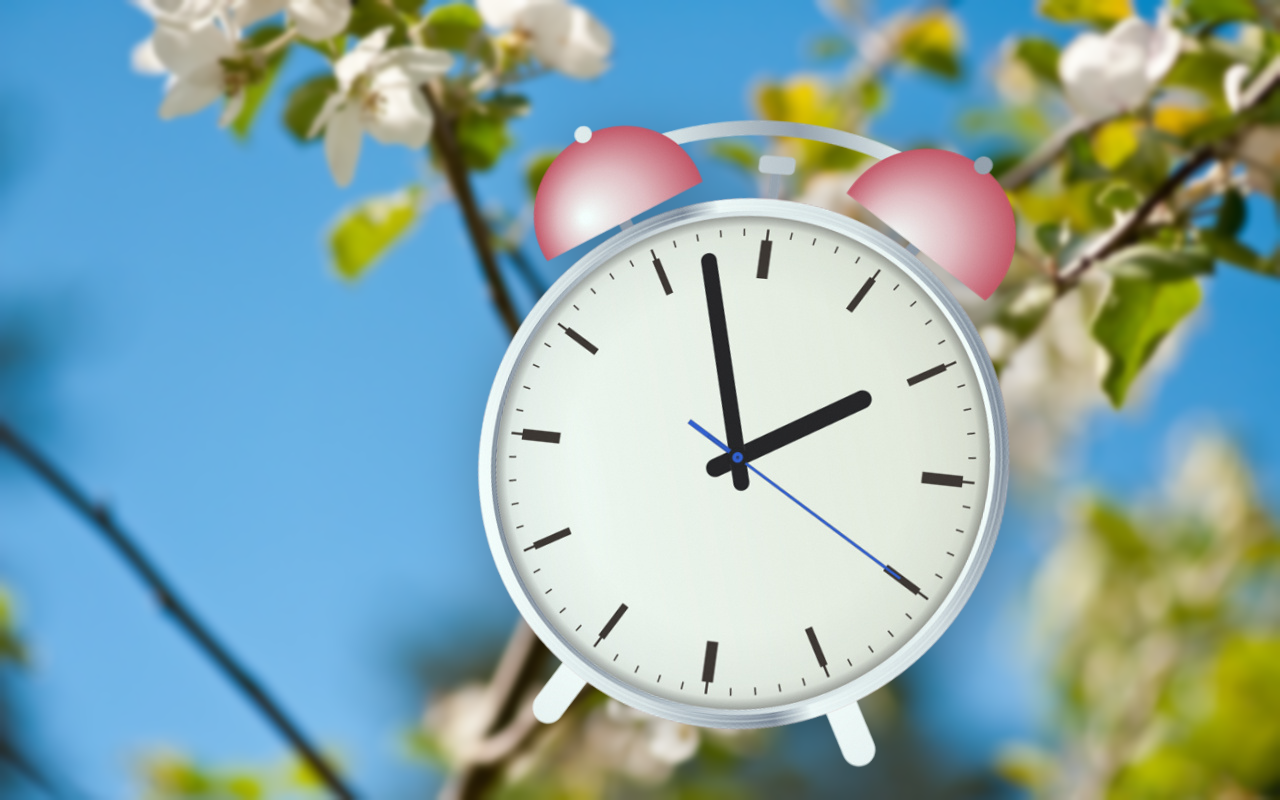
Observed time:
h=1 m=57 s=20
